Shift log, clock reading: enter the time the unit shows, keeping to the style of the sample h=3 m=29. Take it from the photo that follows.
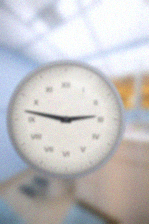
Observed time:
h=2 m=47
